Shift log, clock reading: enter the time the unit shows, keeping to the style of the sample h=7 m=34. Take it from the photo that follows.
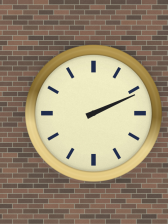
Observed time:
h=2 m=11
